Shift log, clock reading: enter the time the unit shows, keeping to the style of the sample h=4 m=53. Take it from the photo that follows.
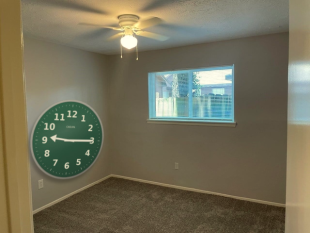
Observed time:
h=9 m=15
